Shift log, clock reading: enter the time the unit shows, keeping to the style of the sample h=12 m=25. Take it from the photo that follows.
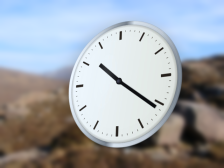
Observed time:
h=10 m=21
